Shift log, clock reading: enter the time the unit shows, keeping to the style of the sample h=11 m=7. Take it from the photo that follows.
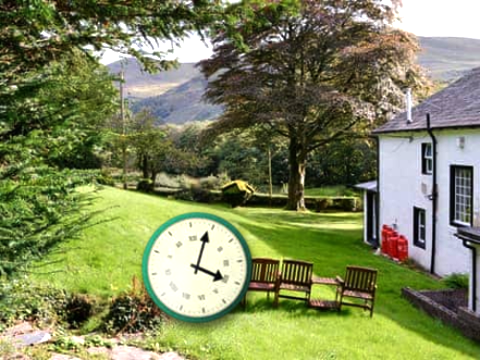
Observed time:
h=4 m=4
